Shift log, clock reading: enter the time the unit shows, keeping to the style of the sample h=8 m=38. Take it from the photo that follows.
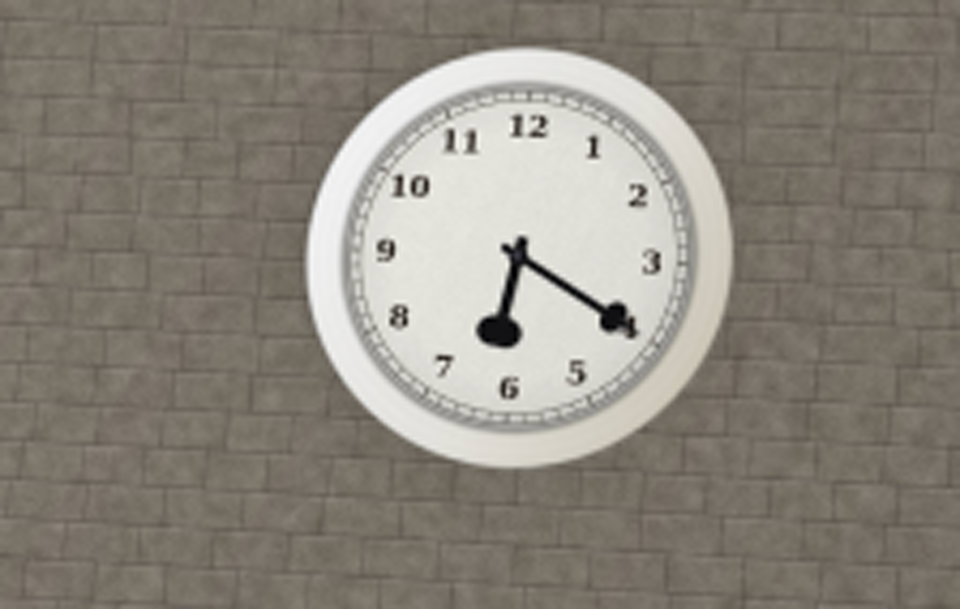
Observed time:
h=6 m=20
